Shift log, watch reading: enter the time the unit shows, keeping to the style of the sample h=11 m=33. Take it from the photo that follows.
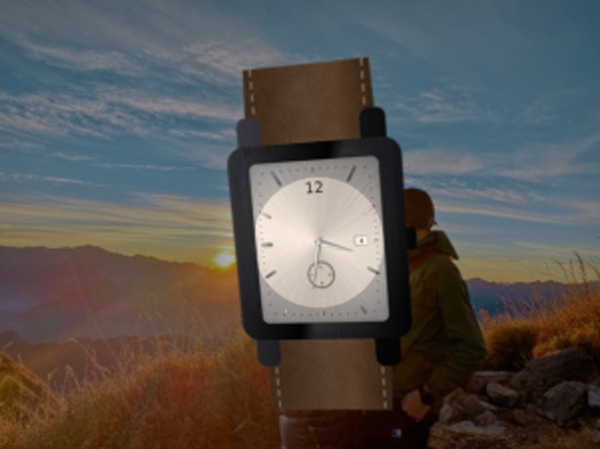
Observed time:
h=3 m=32
